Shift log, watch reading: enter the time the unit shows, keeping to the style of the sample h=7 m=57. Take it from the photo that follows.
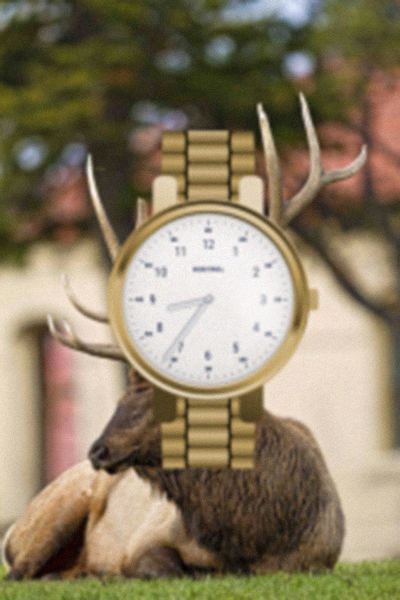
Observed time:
h=8 m=36
